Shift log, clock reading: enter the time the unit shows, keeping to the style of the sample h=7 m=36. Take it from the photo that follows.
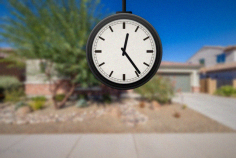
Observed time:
h=12 m=24
